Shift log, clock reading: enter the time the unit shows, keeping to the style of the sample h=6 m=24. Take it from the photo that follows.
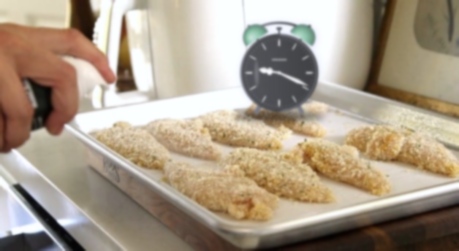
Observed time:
h=9 m=19
